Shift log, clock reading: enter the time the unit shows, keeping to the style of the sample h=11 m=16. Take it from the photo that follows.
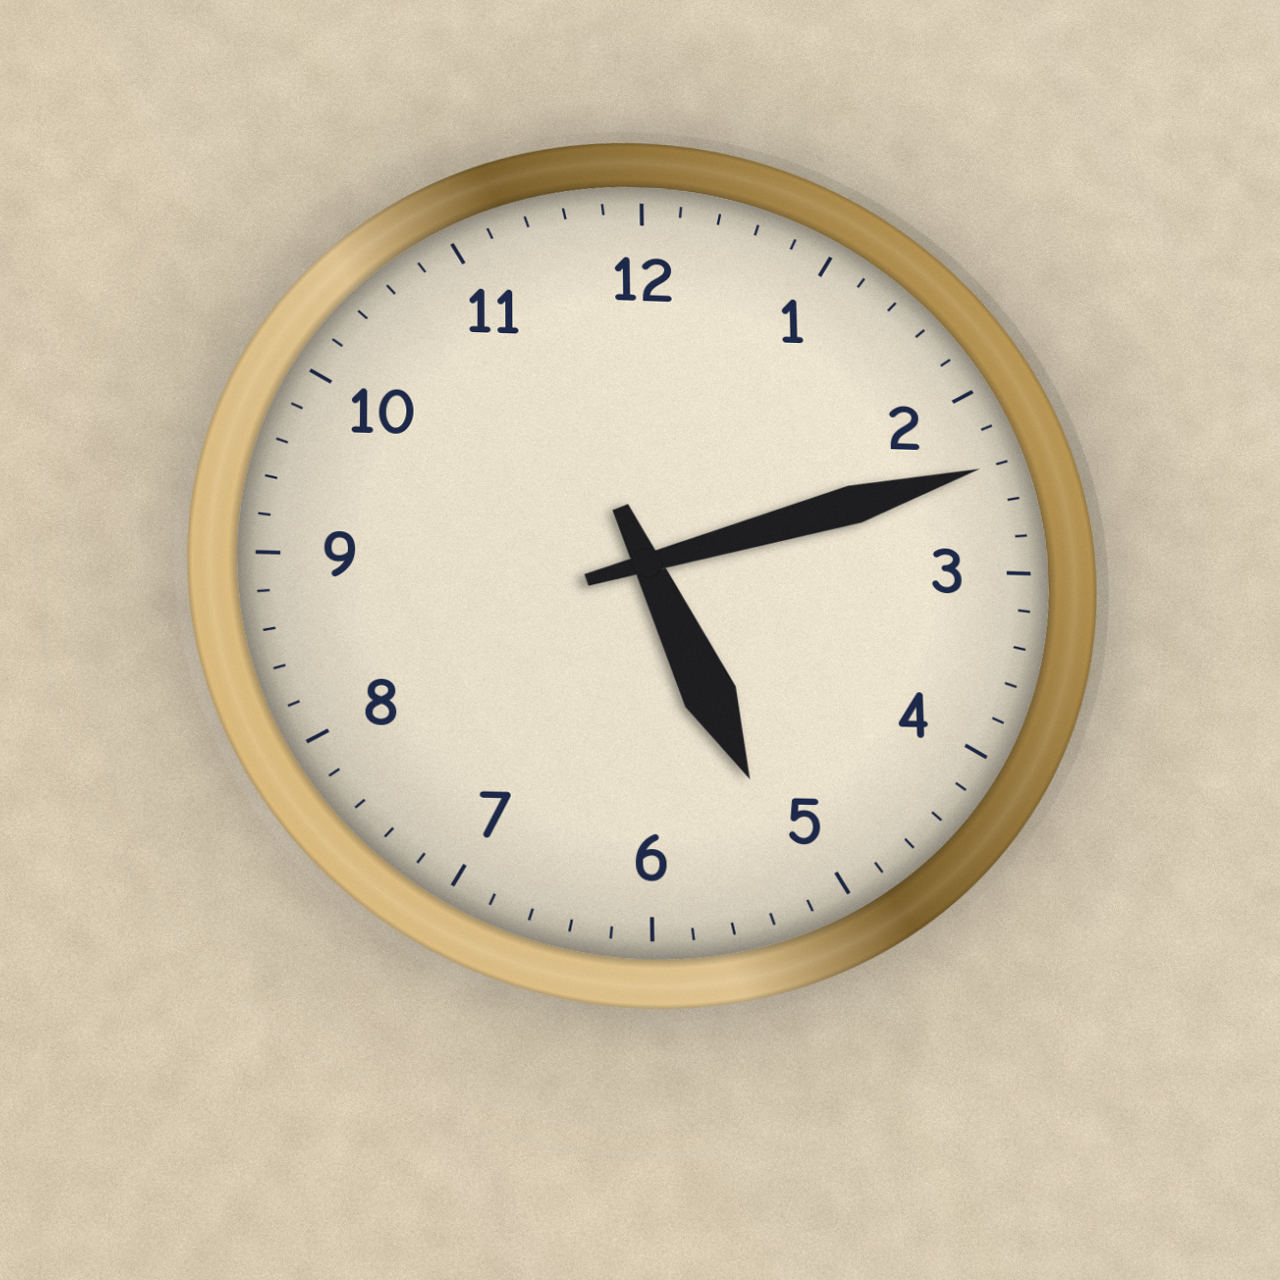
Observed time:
h=5 m=12
